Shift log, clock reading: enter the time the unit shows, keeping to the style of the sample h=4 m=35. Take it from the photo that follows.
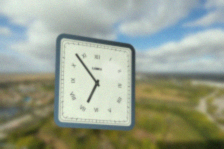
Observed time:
h=6 m=53
